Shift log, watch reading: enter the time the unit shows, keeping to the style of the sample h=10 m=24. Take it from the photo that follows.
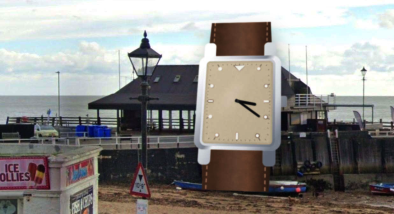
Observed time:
h=3 m=21
